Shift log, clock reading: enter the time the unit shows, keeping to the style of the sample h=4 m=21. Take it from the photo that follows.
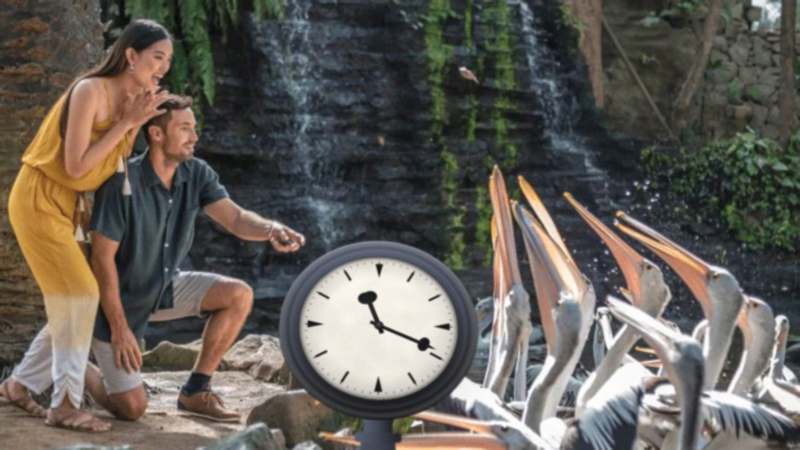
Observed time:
h=11 m=19
